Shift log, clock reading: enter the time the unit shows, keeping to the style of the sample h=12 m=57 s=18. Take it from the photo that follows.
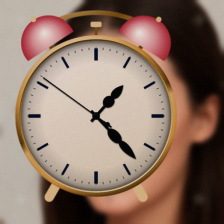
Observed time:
h=1 m=22 s=51
